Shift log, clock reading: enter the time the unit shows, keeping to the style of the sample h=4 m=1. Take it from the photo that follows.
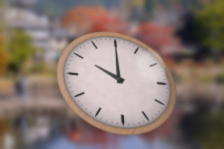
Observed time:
h=10 m=0
